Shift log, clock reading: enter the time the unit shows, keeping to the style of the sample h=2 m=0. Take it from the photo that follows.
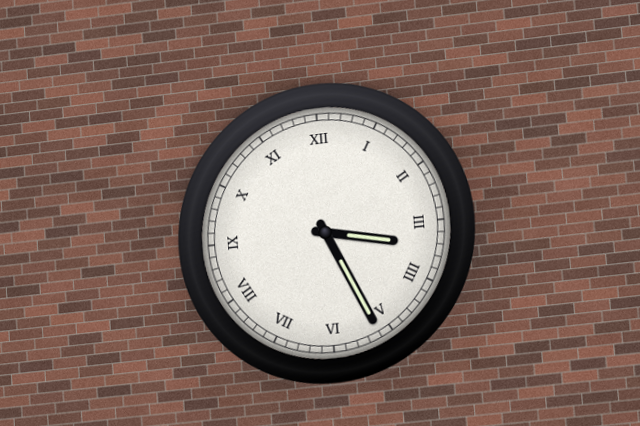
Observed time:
h=3 m=26
